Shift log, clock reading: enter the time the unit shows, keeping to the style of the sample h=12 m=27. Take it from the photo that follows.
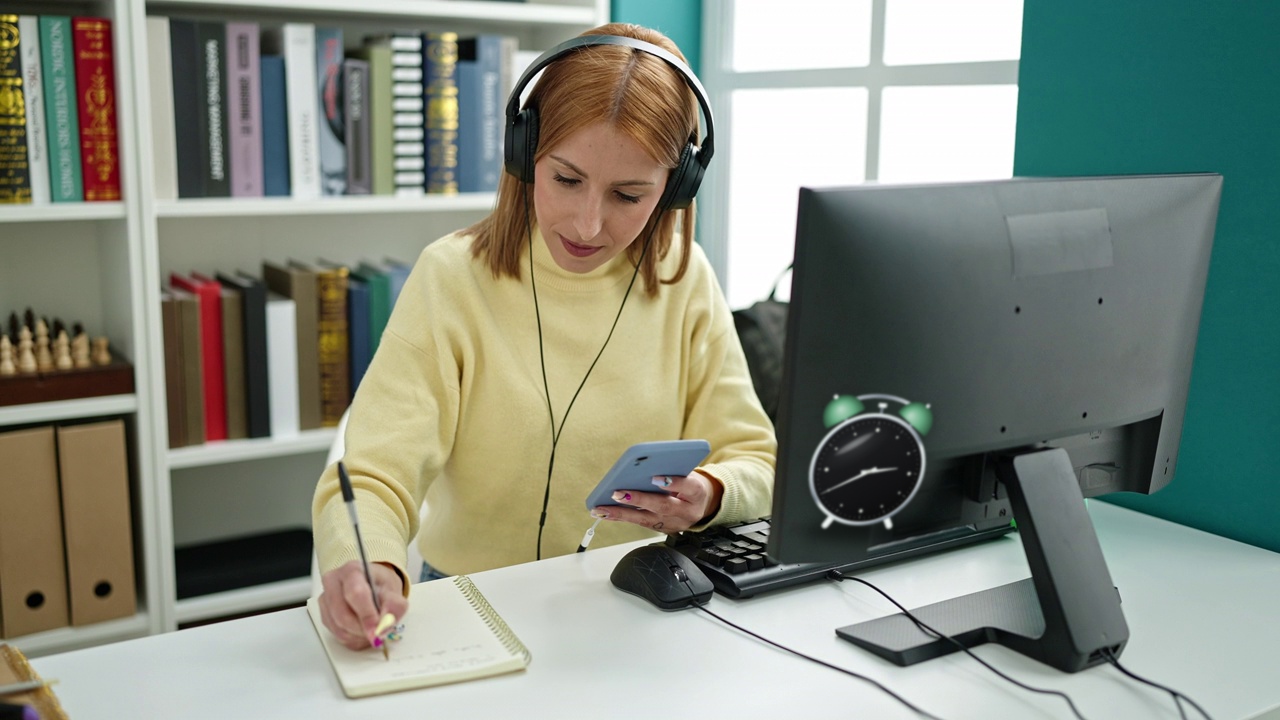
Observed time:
h=2 m=40
